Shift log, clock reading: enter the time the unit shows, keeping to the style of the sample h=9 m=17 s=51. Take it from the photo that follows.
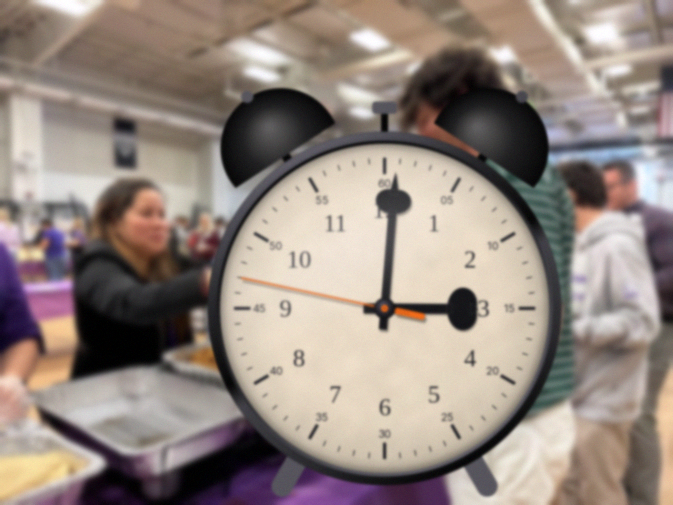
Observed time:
h=3 m=0 s=47
